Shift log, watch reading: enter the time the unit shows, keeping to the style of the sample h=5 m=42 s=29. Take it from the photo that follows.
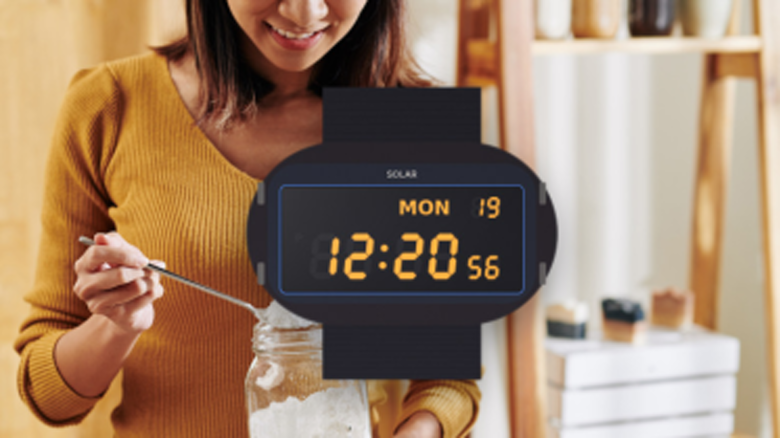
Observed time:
h=12 m=20 s=56
